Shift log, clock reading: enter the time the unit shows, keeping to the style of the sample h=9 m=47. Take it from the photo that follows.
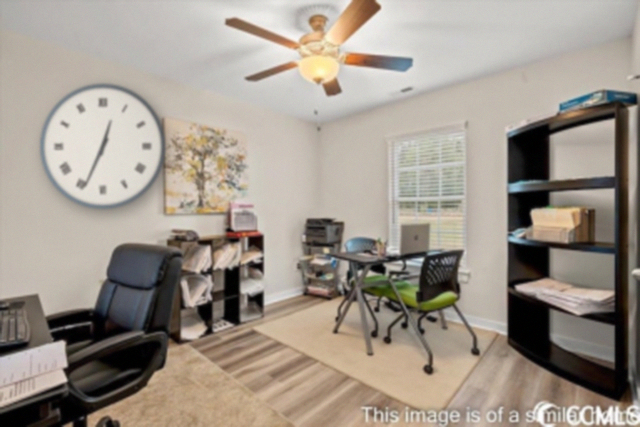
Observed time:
h=12 m=34
